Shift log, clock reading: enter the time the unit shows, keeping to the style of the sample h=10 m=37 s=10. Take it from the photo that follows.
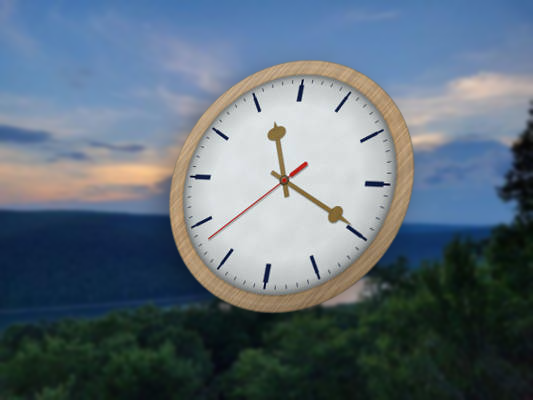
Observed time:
h=11 m=19 s=38
